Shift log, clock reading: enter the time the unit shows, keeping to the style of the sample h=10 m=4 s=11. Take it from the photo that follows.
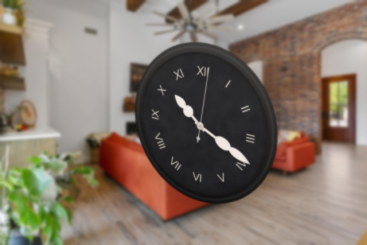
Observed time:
h=10 m=19 s=1
